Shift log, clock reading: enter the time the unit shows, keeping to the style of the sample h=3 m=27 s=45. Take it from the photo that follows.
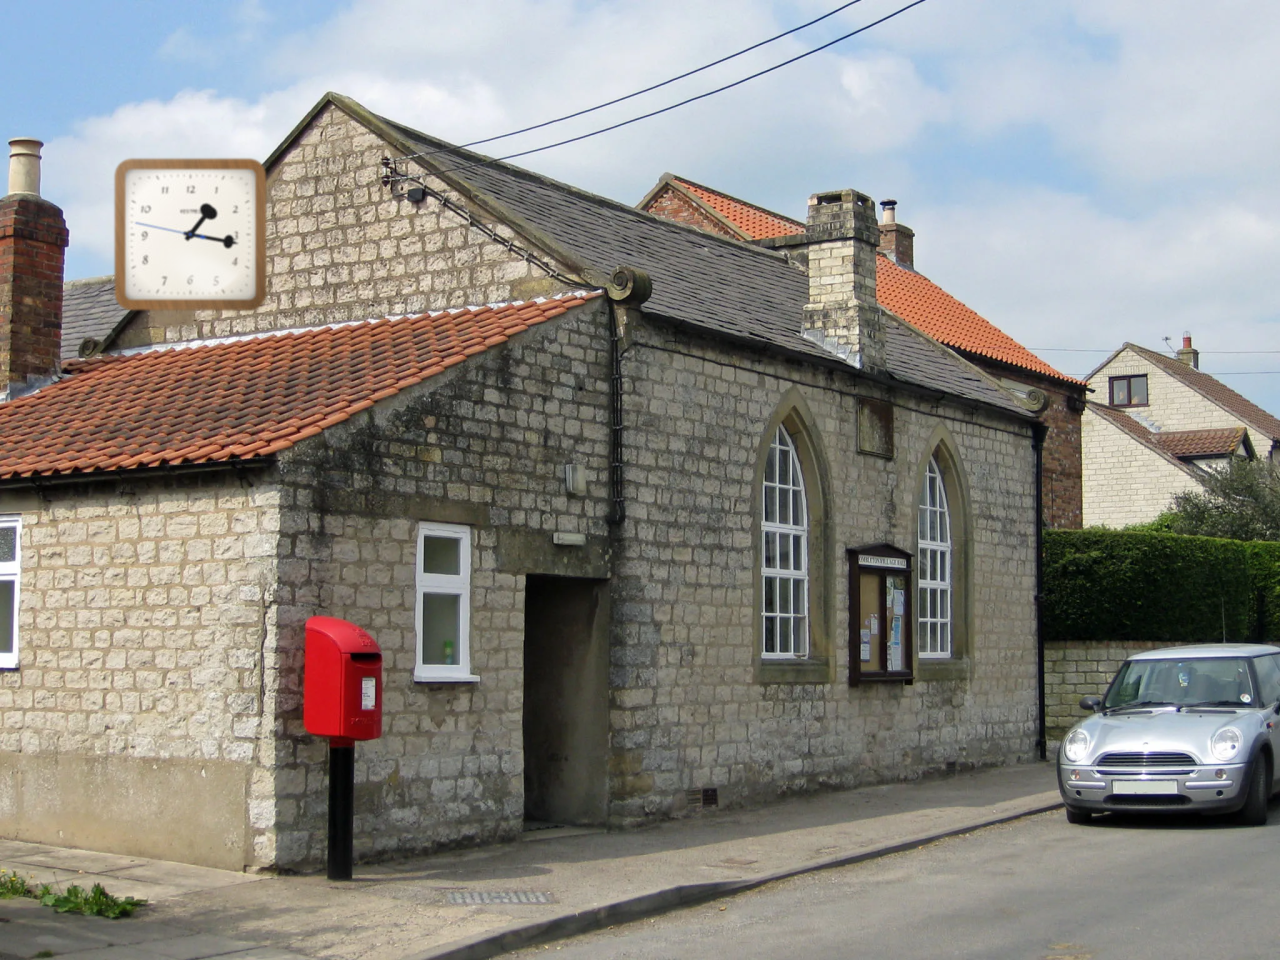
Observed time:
h=1 m=16 s=47
